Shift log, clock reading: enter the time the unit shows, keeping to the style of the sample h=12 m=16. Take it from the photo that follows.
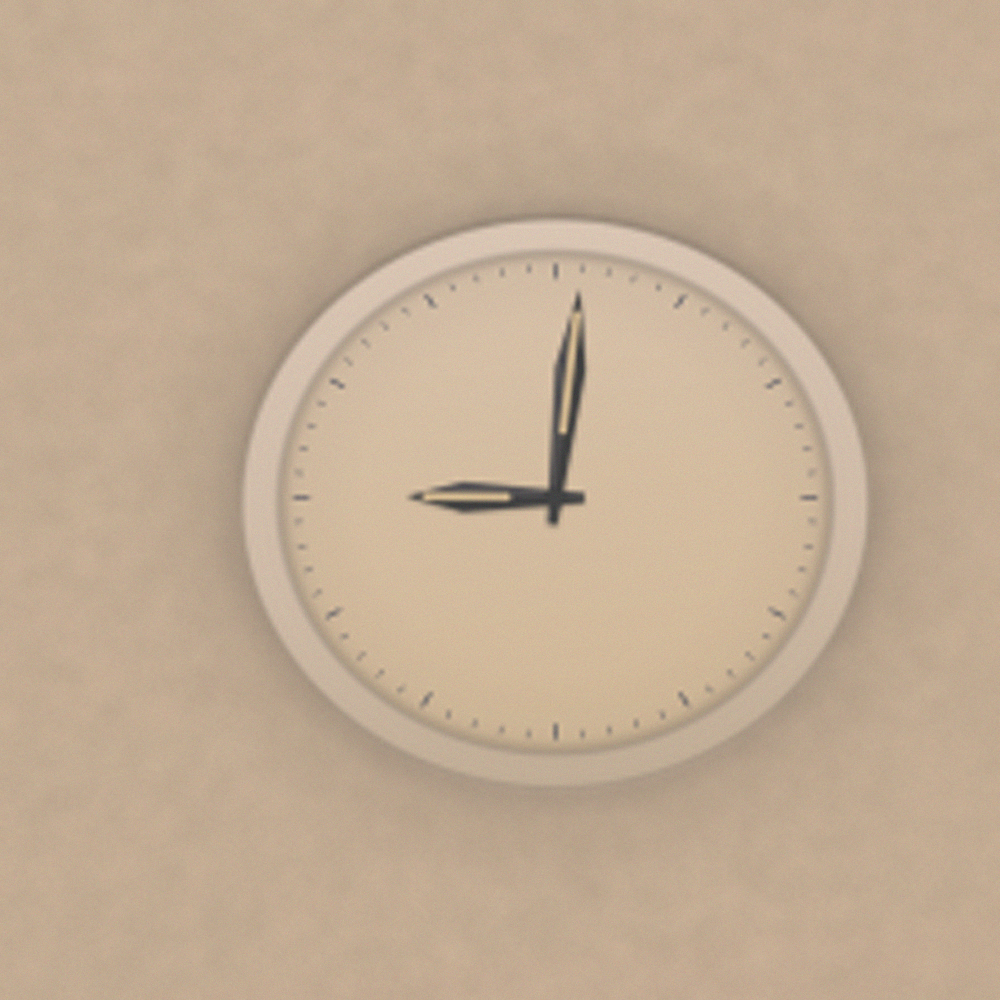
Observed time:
h=9 m=1
